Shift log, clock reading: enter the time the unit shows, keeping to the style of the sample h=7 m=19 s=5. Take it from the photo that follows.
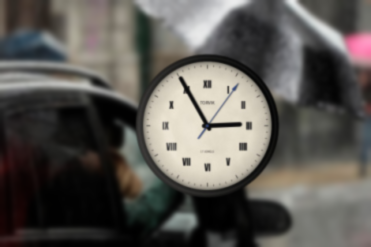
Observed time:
h=2 m=55 s=6
